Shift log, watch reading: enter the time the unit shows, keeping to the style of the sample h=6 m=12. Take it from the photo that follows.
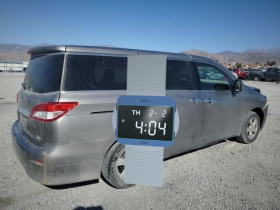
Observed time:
h=4 m=4
